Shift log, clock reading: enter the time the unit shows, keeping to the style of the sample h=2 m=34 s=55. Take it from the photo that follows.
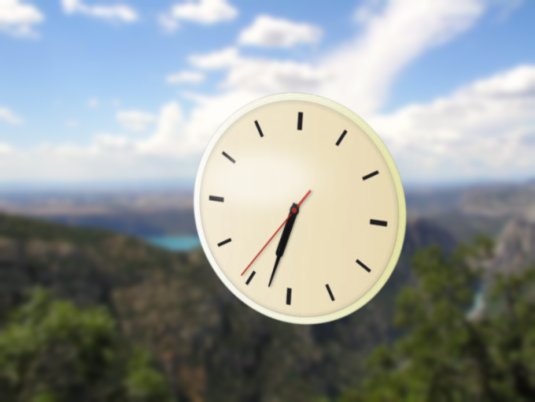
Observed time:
h=6 m=32 s=36
